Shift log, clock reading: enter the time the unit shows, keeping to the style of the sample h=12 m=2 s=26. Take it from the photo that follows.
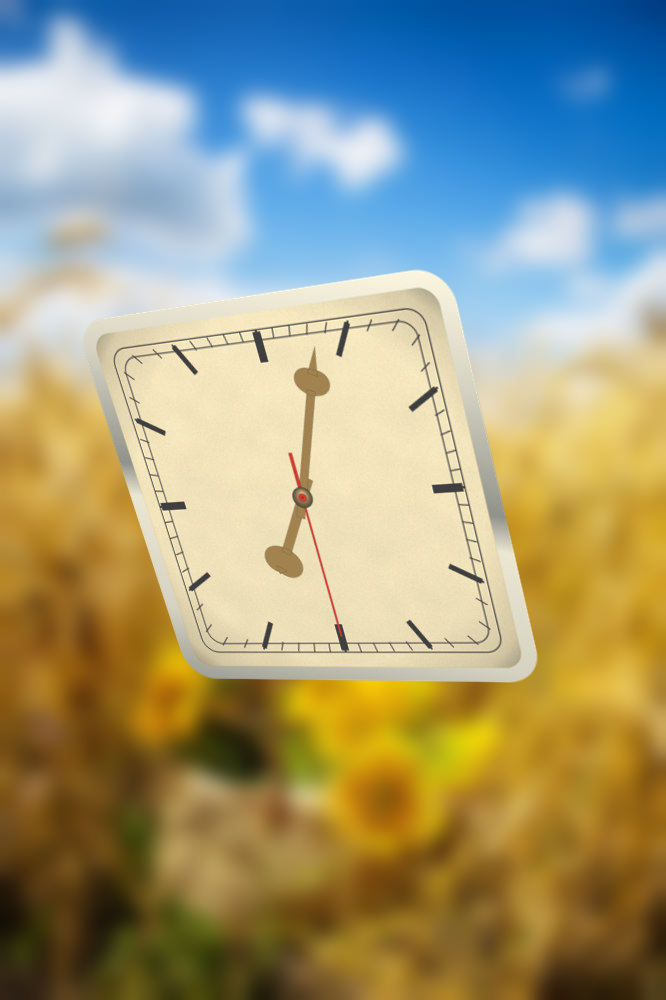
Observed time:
h=7 m=3 s=30
